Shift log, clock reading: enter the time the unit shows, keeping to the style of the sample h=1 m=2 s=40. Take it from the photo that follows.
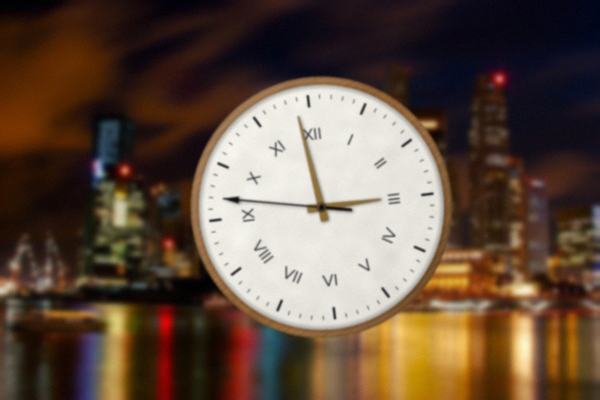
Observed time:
h=2 m=58 s=47
